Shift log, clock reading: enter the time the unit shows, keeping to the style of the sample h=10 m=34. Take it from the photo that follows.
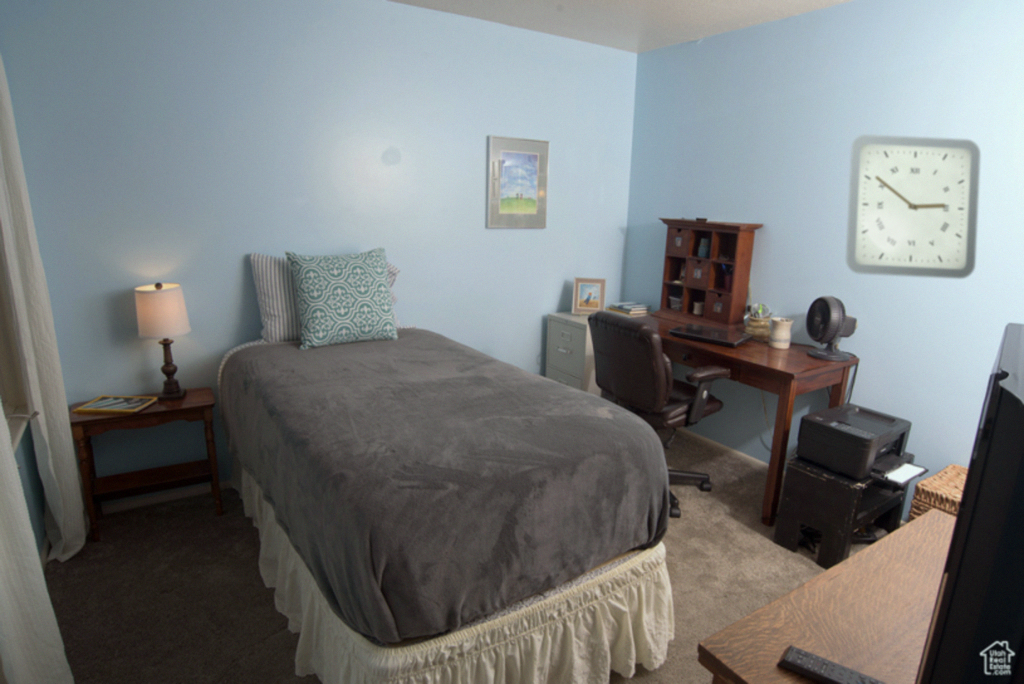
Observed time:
h=2 m=51
